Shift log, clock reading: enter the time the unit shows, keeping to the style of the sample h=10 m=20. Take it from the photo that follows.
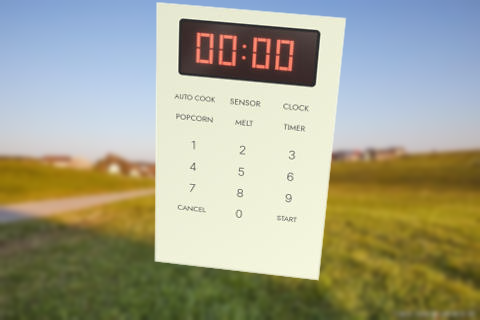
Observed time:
h=0 m=0
